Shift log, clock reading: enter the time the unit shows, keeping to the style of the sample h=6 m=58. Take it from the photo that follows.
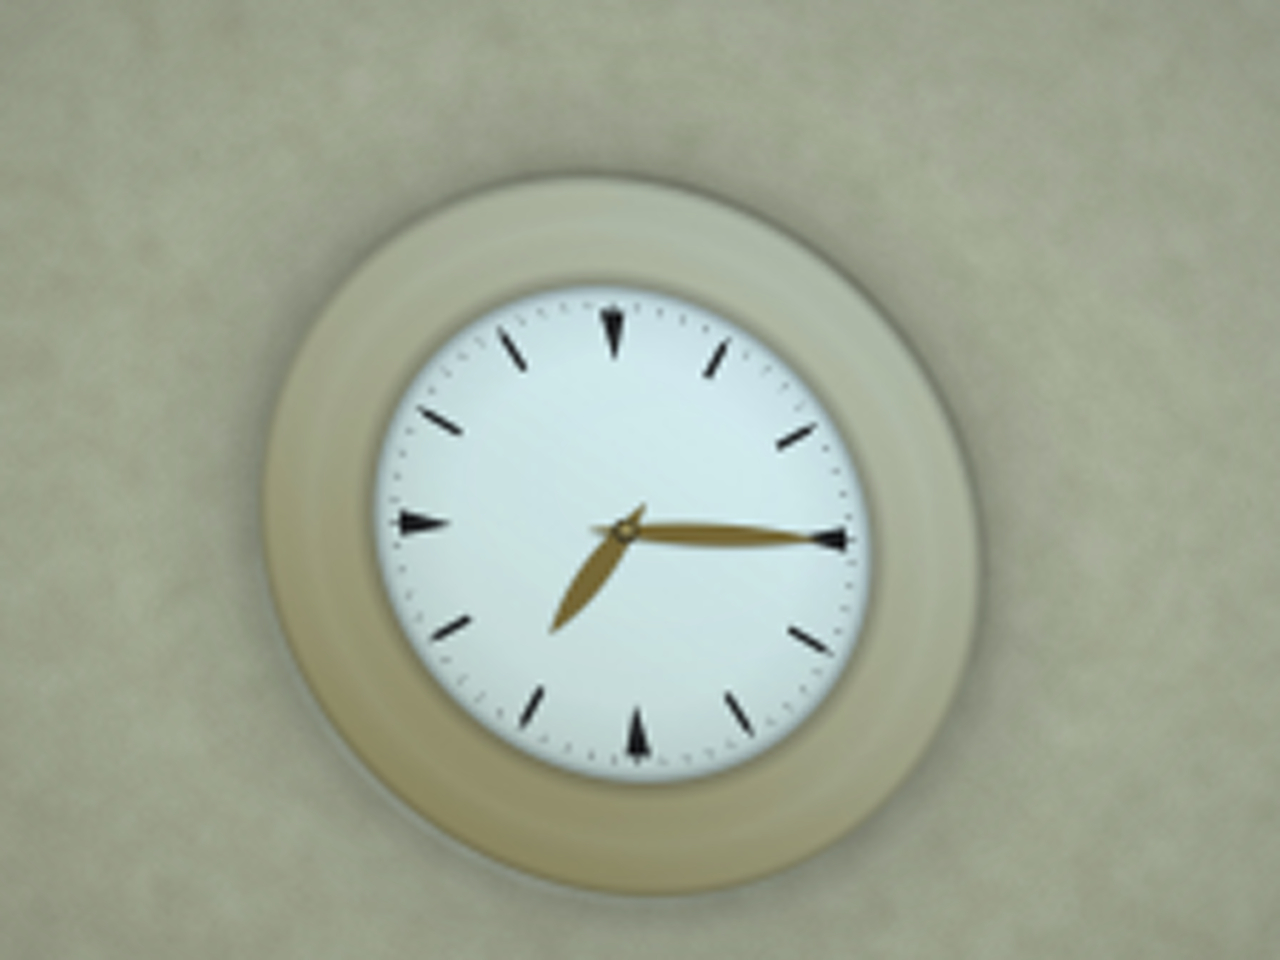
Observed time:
h=7 m=15
